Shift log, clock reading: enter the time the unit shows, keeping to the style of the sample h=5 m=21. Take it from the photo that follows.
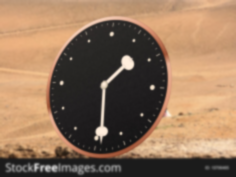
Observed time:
h=1 m=29
